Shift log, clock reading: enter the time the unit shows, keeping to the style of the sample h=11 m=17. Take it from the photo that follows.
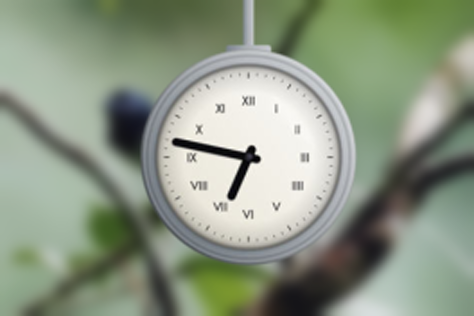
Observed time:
h=6 m=47
